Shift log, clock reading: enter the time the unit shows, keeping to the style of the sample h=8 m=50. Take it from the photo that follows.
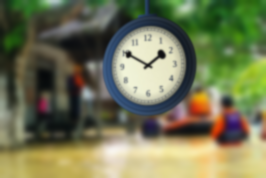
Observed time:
h=1 m=50
